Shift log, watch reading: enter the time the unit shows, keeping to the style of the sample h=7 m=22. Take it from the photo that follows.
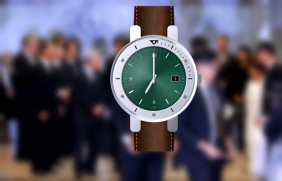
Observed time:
h=7 m=0
